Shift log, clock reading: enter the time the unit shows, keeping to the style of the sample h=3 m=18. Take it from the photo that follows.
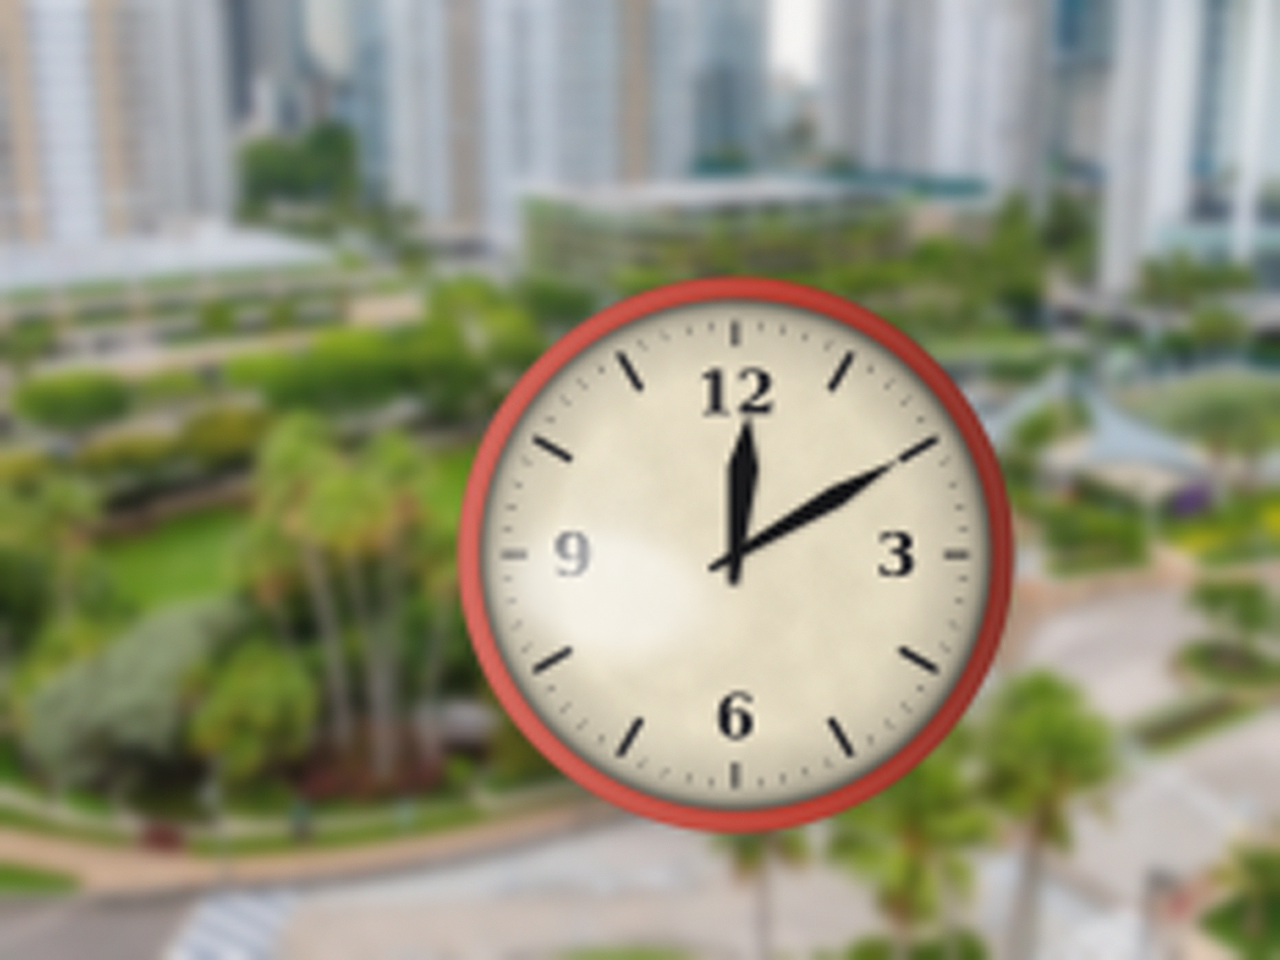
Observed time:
h=12 m=10
